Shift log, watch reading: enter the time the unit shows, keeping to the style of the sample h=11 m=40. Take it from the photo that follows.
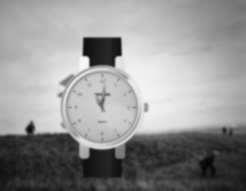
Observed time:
h=11 m=1
